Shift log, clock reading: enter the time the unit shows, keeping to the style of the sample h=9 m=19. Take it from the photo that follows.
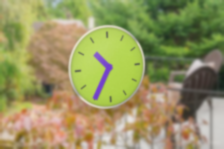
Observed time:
h=10 m=35
